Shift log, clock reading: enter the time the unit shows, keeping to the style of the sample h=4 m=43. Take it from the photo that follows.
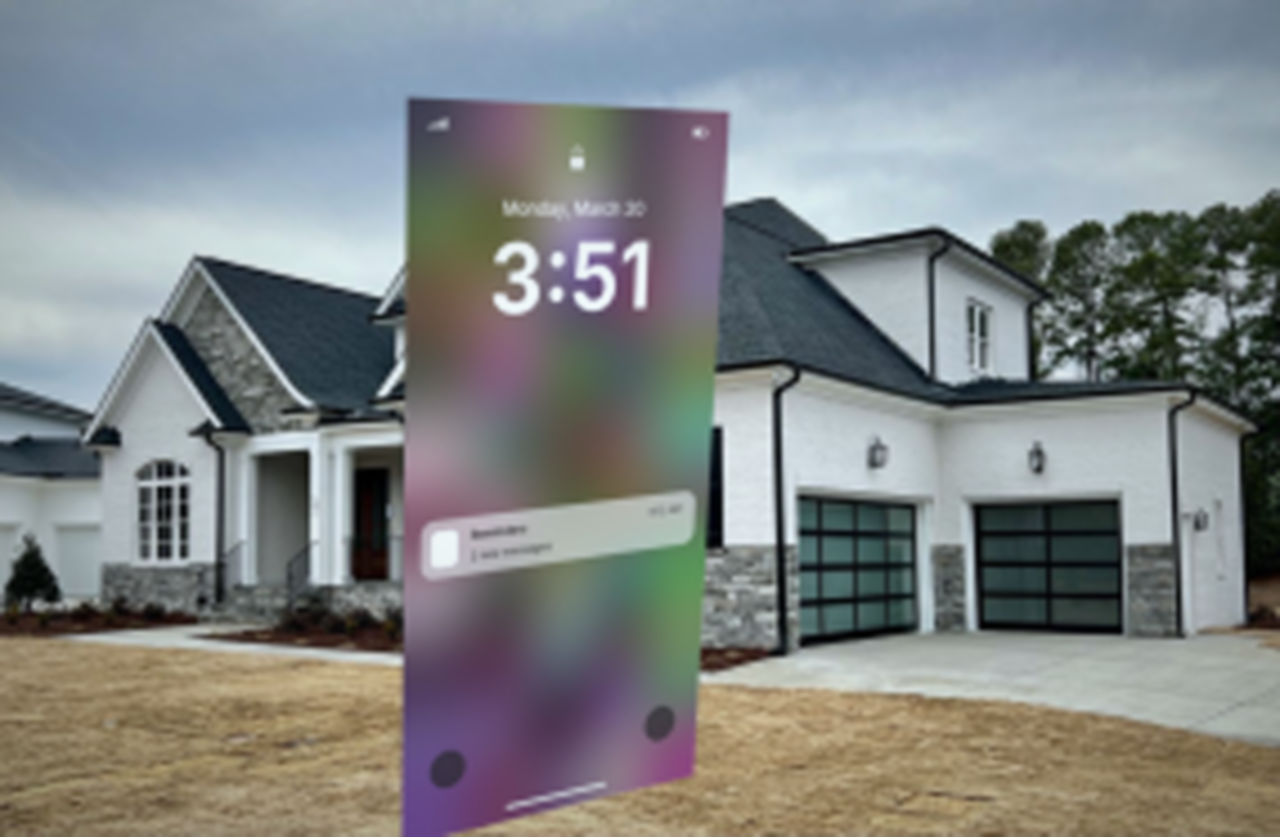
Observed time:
h=3 m=51
